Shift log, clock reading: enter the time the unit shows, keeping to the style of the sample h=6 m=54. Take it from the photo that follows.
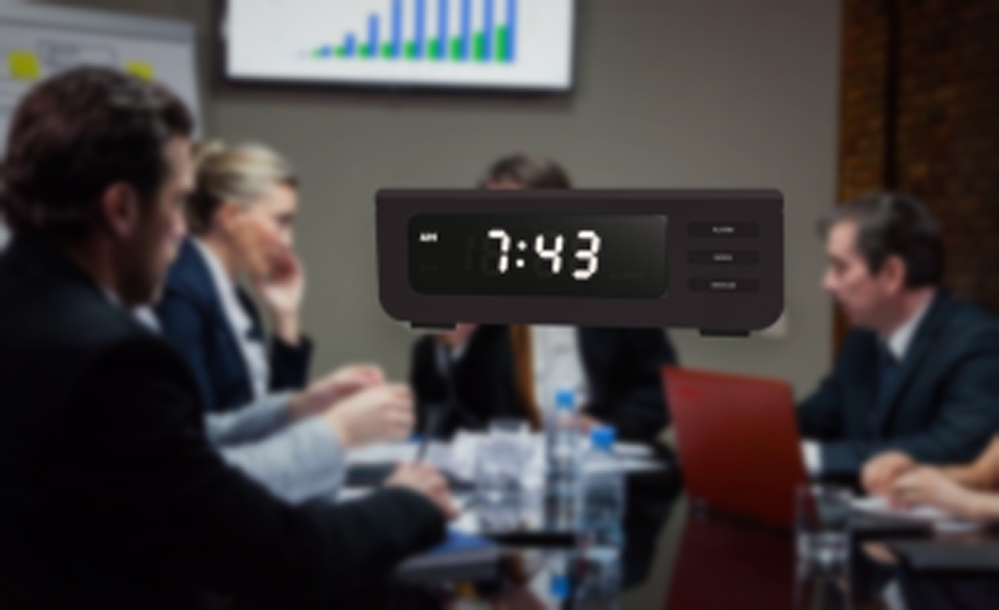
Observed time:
h=7 m=43
